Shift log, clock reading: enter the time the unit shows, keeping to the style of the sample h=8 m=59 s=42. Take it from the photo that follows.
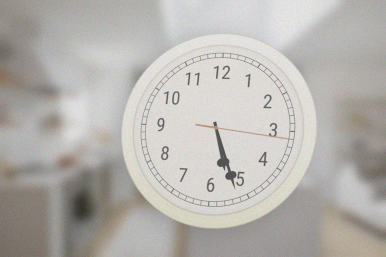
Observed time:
h=5 m=26 s=16
